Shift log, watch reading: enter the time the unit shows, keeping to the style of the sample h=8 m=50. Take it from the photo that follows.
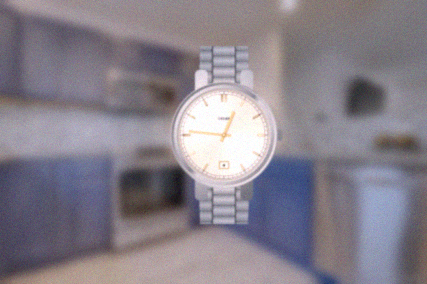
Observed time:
h=12 m=46
